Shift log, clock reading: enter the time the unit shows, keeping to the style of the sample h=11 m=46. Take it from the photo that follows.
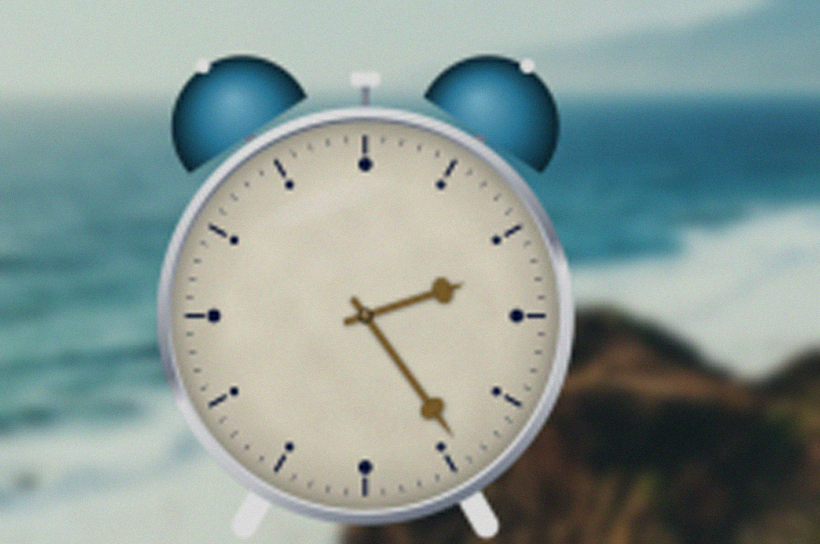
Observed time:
h=2 m=24
